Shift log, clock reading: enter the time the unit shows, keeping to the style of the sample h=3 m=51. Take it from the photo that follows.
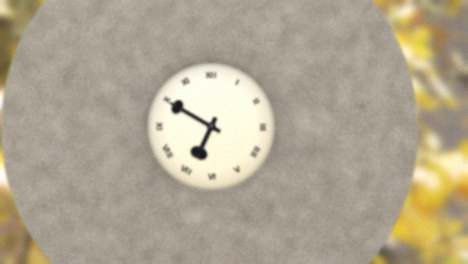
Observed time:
h=6 m=50
